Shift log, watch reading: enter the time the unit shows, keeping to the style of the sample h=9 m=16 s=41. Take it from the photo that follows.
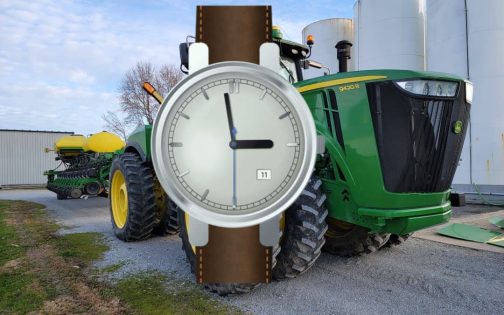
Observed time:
h=2 m=58 s=30
